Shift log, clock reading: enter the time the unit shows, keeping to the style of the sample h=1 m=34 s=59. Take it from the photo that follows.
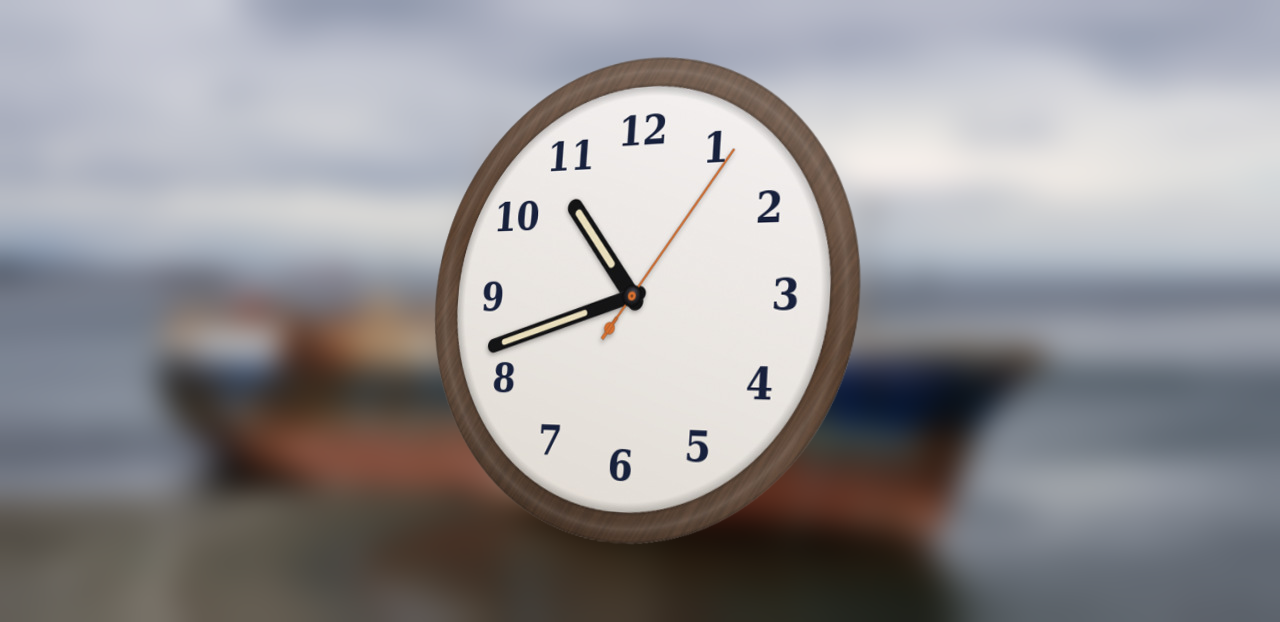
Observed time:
h=10 m=42 s=6
